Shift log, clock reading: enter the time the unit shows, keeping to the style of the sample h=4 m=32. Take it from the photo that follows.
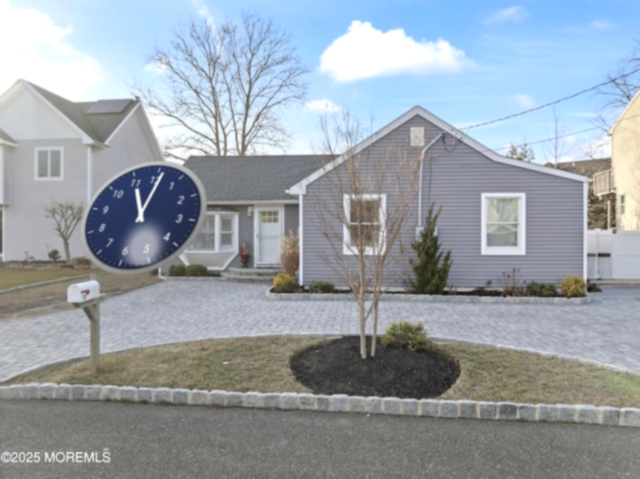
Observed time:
h=11 m=1
